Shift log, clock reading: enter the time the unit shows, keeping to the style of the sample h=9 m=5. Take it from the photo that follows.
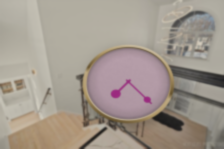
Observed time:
h=7 m=23
